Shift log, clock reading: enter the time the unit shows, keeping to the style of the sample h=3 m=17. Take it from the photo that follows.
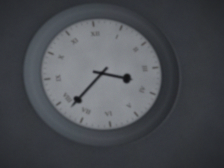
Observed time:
h=3 m=38
